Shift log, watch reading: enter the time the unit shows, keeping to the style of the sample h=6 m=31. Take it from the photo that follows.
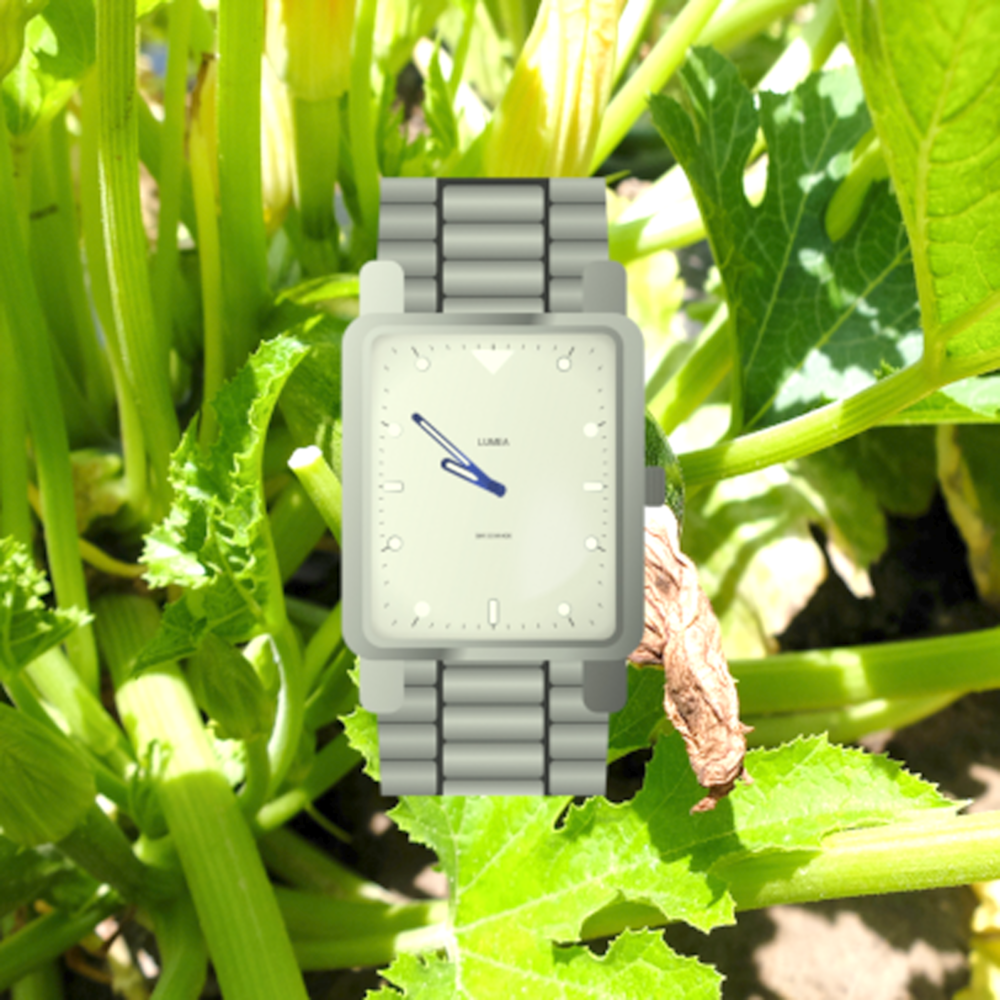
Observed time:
h=9 m=52
